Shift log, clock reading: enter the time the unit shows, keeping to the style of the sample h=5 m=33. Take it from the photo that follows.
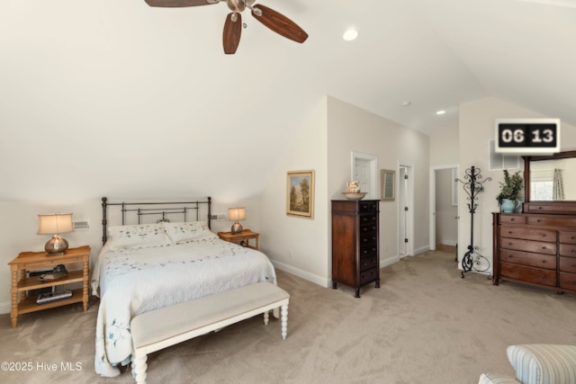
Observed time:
h=6 m=13
